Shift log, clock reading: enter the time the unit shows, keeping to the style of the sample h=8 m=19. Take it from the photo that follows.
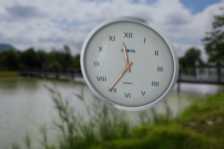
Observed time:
h=11 m=36
